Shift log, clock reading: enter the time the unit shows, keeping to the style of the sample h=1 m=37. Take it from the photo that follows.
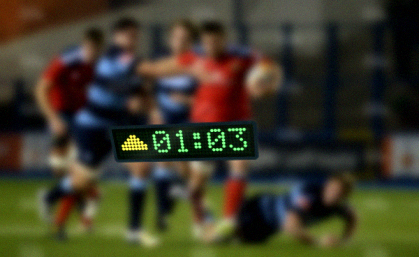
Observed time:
h=1 m=3
